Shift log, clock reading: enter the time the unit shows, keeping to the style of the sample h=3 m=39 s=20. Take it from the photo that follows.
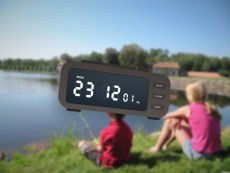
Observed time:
h=23 m=12 s=1
